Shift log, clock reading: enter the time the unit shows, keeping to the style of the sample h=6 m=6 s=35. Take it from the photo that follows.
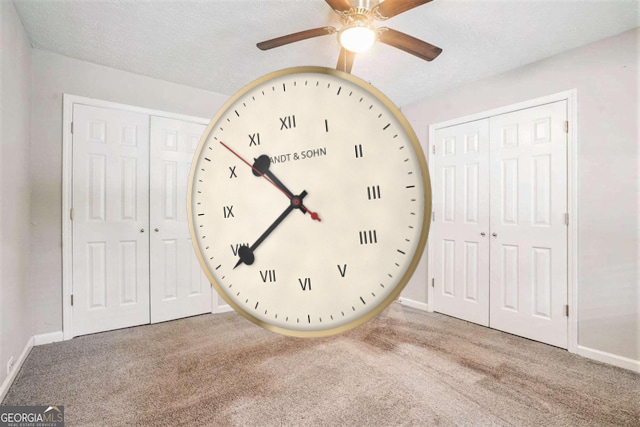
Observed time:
h=10 m=38 s=52
